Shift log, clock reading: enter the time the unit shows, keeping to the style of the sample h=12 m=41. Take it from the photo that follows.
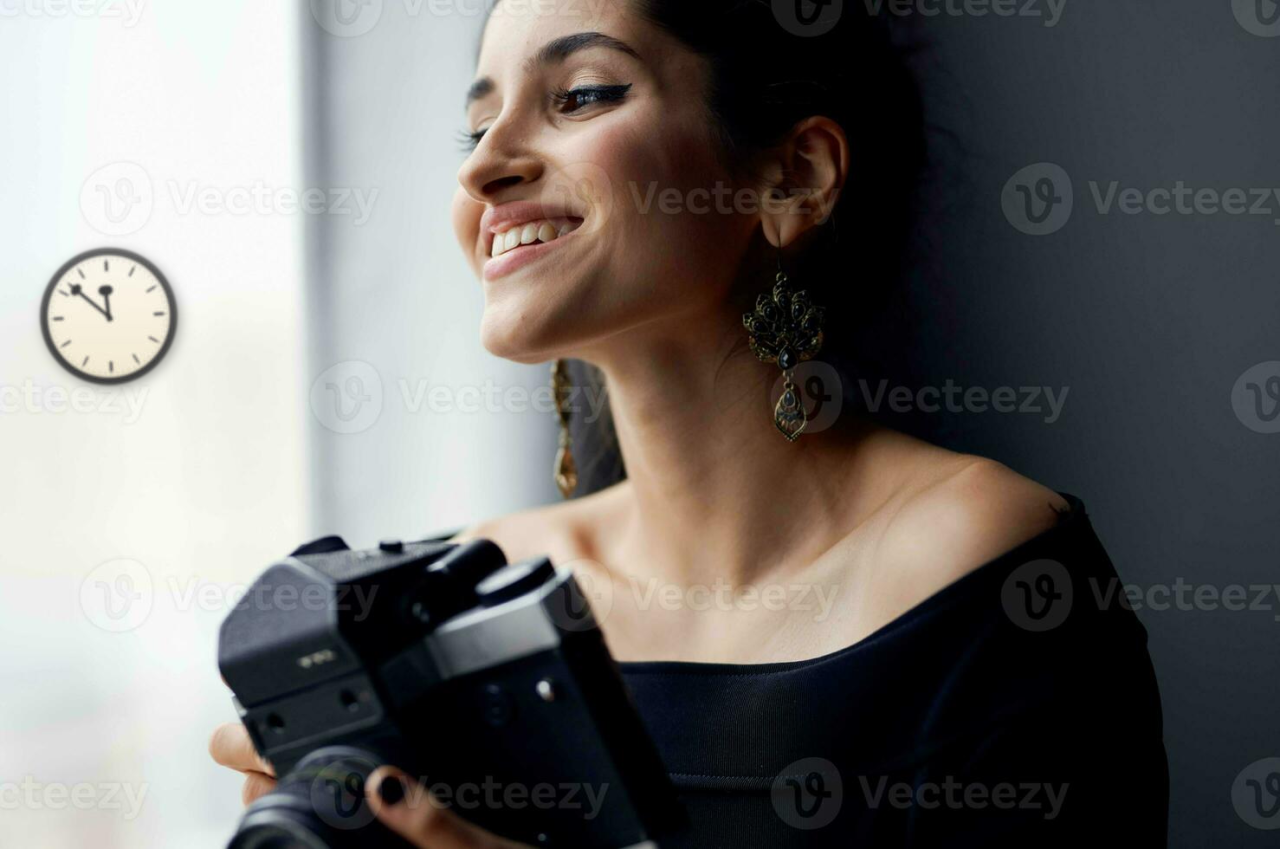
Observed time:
h=11 m=52
